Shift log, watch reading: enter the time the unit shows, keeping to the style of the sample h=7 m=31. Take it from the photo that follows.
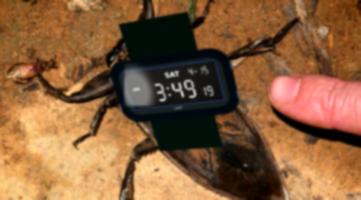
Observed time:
h=3 m=49
